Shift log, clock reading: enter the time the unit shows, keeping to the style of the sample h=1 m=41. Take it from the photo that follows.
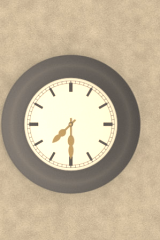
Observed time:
h=7 m=30
